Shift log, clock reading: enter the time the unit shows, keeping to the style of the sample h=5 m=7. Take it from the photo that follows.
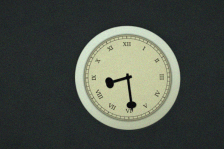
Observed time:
h=8 m=29
